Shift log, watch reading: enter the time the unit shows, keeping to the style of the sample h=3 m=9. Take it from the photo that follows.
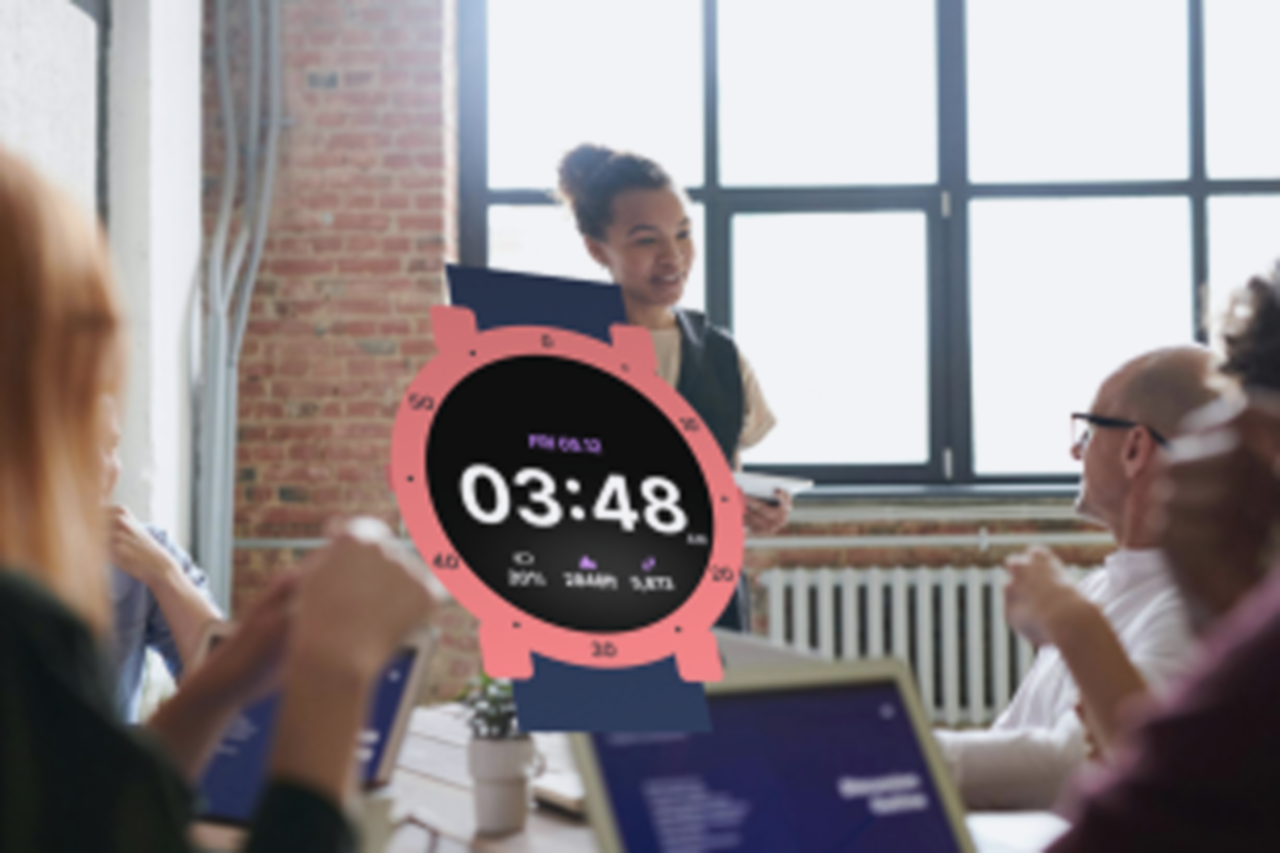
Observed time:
h=3 m=48
